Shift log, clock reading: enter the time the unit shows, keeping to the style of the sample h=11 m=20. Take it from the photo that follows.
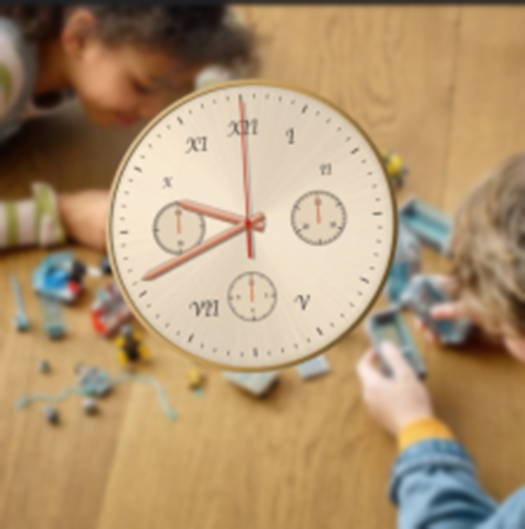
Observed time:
h=9 m=41
